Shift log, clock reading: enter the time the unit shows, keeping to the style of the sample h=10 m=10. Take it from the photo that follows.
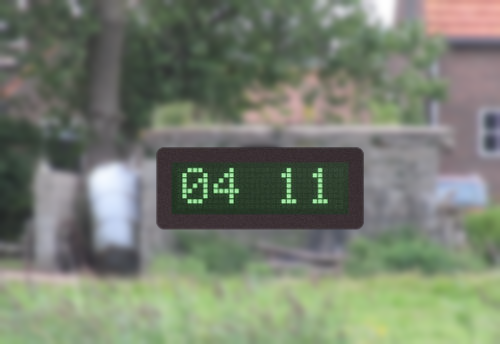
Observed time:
h=4 m=11
